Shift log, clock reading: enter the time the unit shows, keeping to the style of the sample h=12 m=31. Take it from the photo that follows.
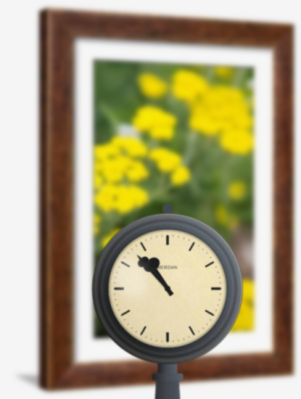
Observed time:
h=10 m=53
